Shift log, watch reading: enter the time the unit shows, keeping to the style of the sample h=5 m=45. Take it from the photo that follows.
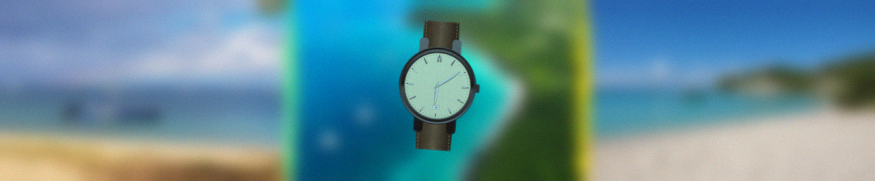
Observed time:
h=6 m=9
